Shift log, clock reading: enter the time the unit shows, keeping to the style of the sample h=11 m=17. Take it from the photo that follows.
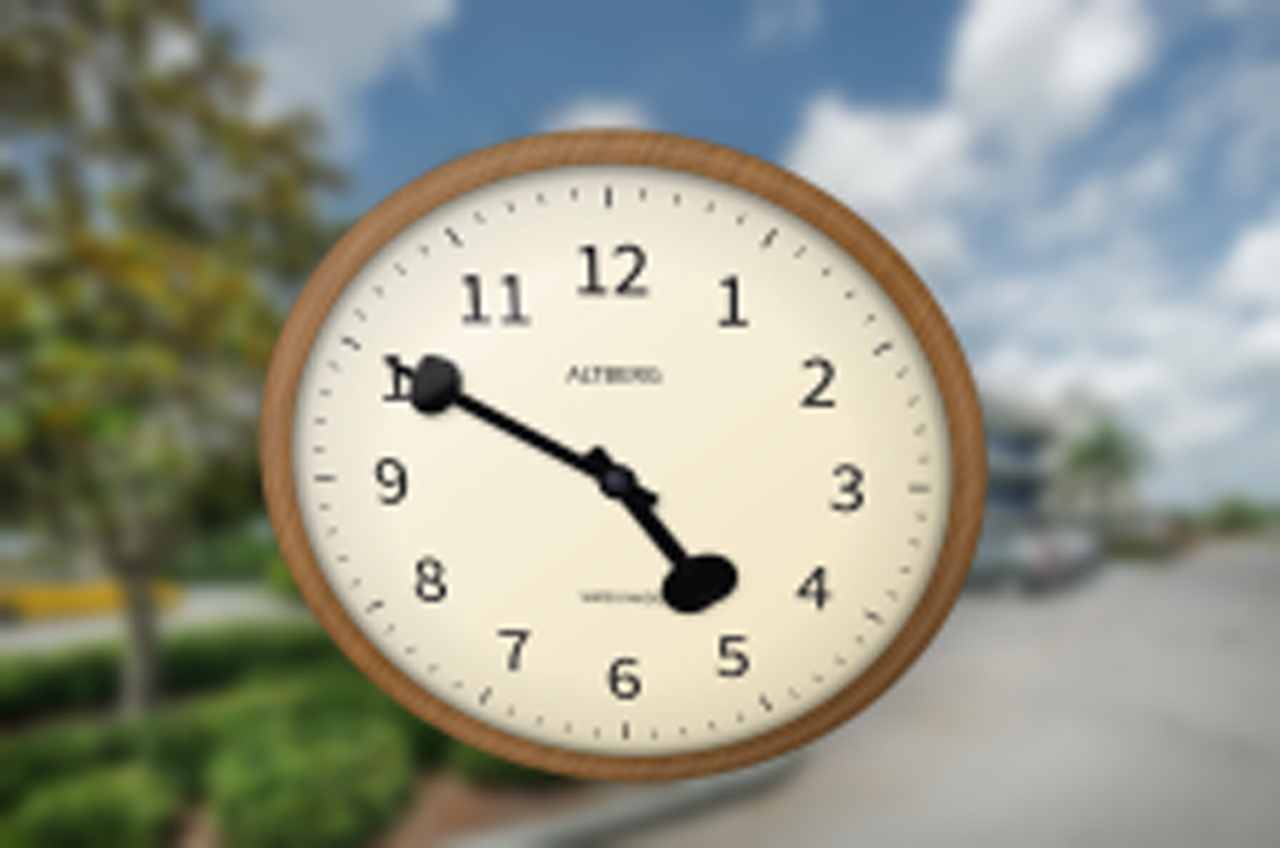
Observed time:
h=4 m=50
